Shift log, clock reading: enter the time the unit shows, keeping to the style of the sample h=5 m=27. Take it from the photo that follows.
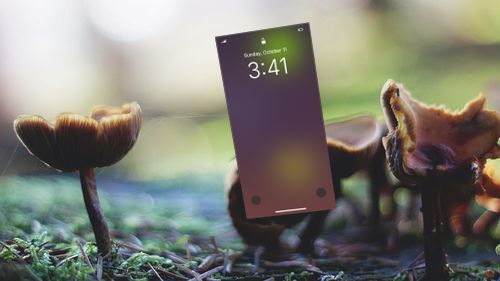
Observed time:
h=3 m=41
